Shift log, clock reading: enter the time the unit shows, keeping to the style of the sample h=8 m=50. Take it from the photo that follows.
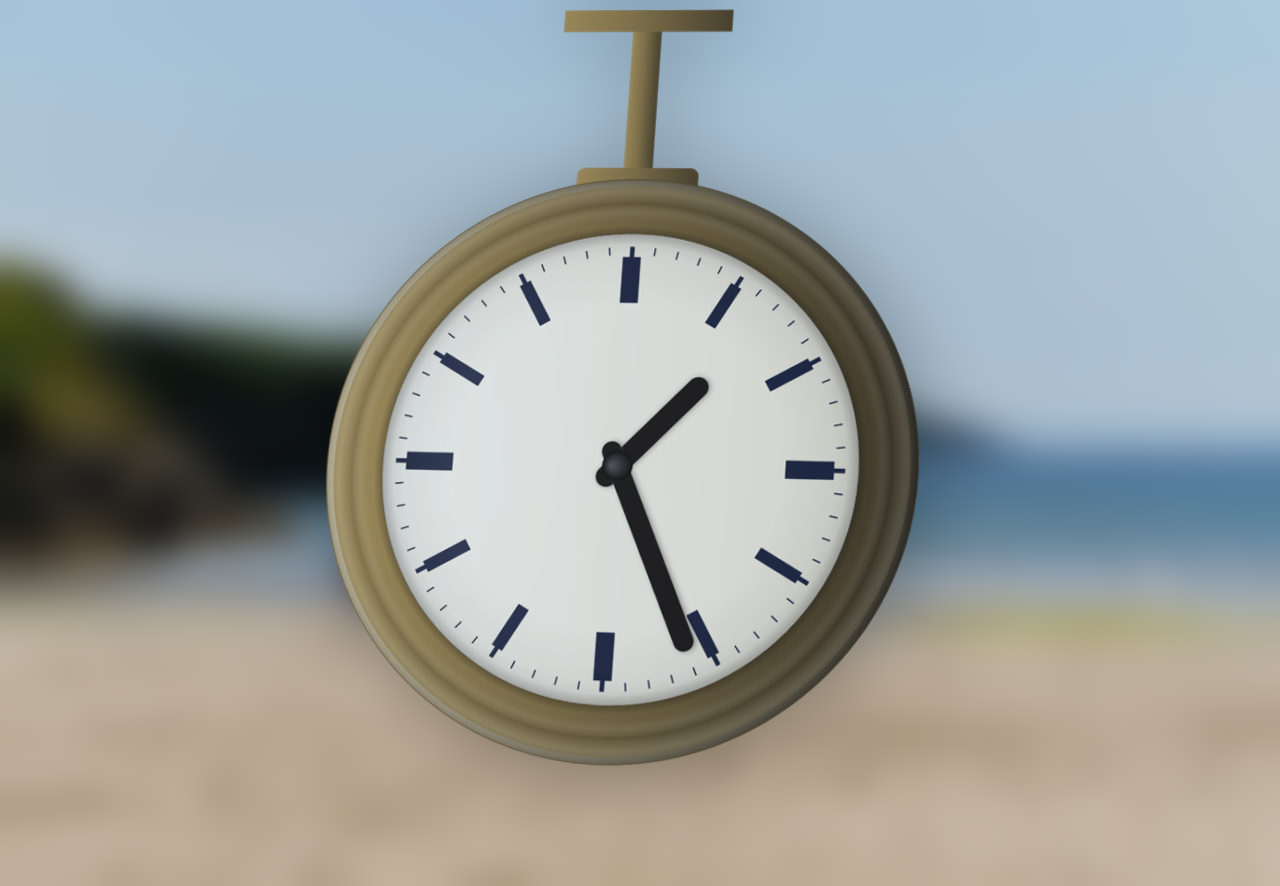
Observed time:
h=1 m=26
